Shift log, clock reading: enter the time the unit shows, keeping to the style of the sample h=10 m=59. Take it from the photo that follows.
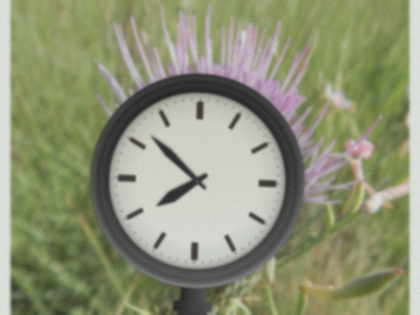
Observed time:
h=7 m=52
